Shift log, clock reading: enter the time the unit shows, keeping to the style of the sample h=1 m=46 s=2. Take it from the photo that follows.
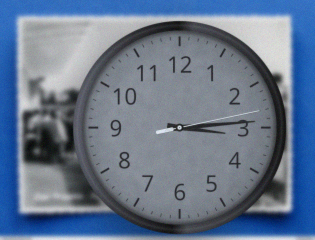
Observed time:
h=3 m=14 s=13
